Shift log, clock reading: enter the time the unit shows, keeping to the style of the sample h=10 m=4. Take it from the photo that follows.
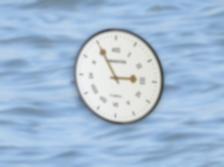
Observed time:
h=2 m=55
